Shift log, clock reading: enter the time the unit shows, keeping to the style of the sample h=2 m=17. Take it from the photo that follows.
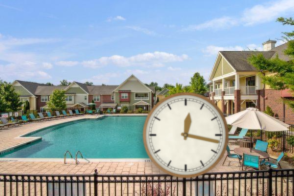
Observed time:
h=12 m=17
